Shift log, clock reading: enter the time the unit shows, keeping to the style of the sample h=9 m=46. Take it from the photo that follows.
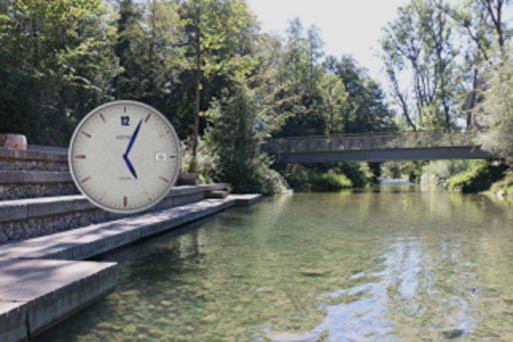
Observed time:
h=5 m=4
